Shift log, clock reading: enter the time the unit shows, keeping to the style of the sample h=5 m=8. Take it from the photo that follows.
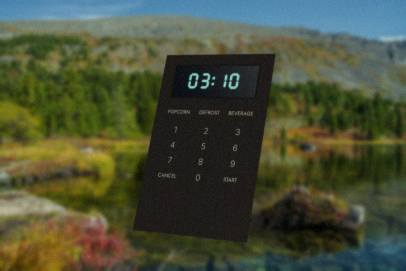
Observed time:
h=3 m=10
